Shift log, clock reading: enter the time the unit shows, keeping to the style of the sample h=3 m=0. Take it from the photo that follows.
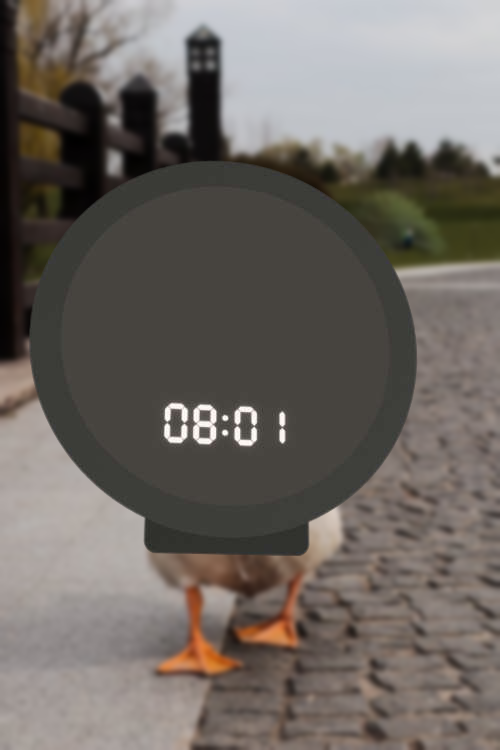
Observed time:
h=8 m=1
